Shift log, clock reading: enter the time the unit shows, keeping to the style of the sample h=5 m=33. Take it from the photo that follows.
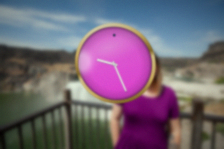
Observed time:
h=9 m=26
